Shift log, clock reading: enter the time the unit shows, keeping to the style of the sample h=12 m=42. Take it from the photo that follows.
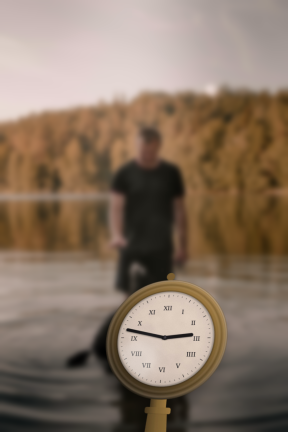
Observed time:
h=2 m=47
